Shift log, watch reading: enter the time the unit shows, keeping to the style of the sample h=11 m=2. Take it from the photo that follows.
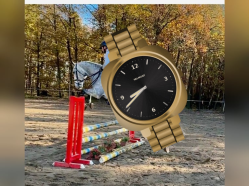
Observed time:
h=8 m=41
